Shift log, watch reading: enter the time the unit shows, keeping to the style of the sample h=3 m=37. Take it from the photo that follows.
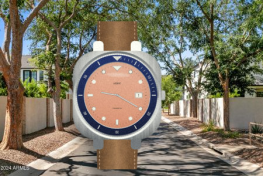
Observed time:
h=9 m=20
